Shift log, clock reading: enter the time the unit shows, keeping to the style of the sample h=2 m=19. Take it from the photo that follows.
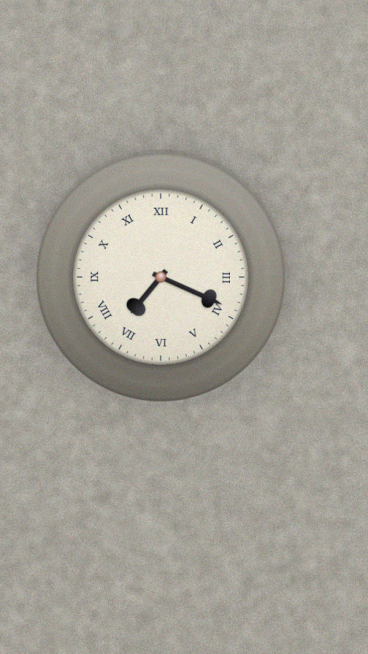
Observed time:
h=7 m=19
